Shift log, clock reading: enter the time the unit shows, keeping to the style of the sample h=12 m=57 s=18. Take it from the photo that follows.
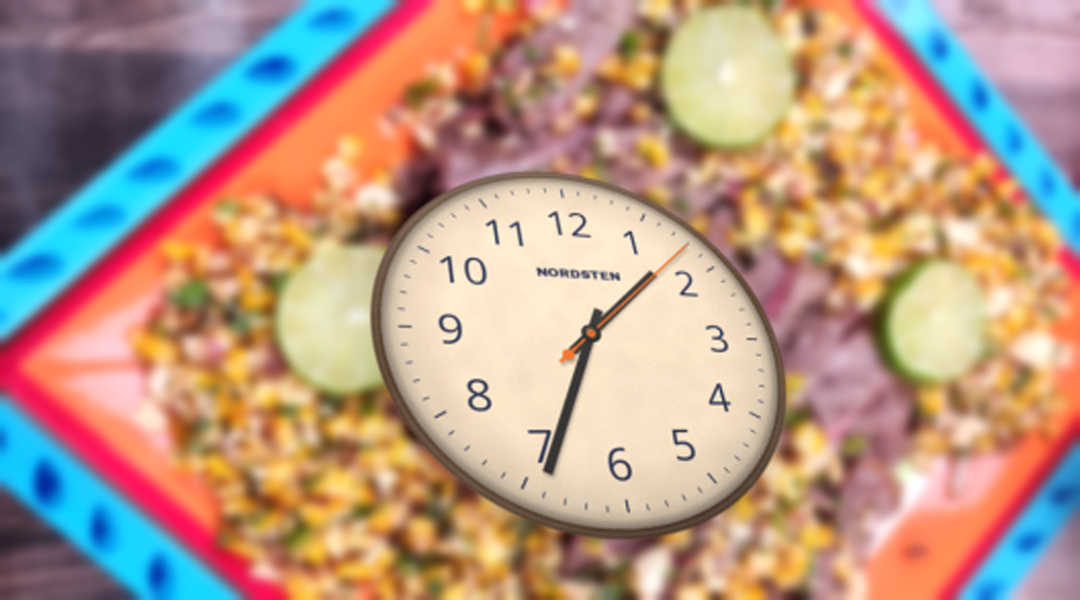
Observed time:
h=1 m=34 s=8
